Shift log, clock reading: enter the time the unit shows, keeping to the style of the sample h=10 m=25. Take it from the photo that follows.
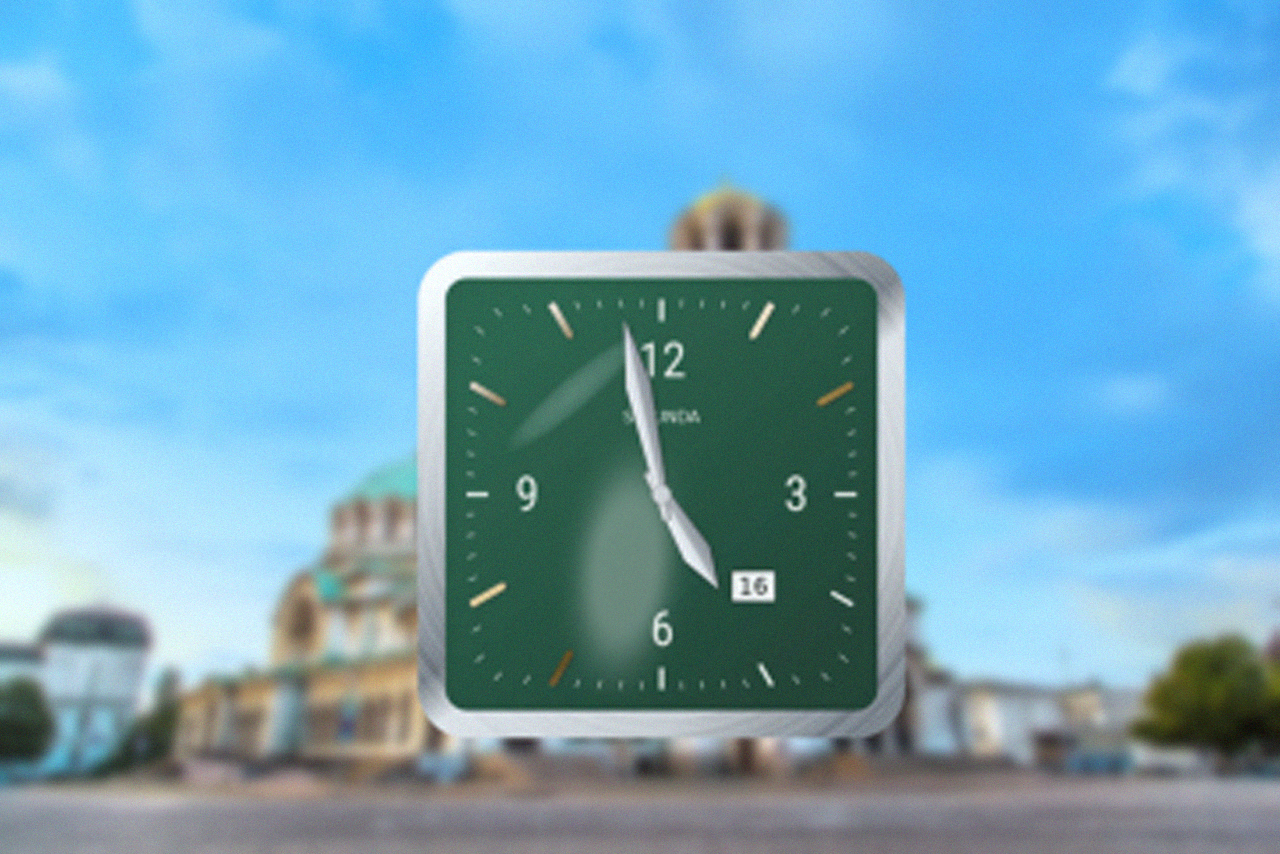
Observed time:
h=4 m=58
